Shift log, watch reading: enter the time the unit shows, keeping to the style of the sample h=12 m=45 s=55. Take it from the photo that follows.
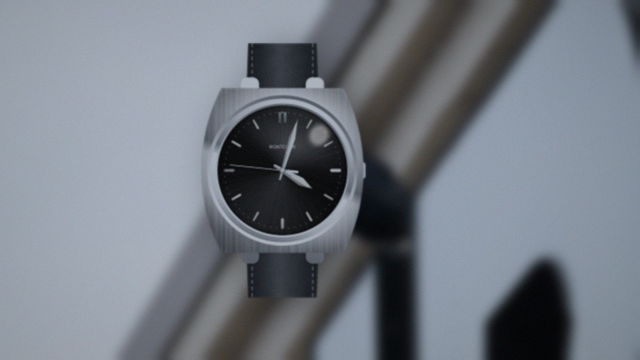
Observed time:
h=4 m=2 s=46
